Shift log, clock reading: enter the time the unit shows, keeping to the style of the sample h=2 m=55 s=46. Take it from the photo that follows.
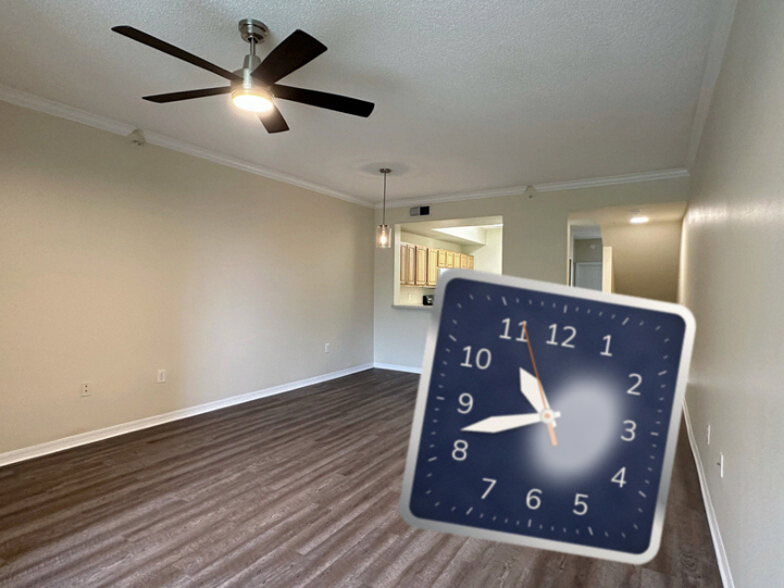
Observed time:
h=10 m=41 s=56
